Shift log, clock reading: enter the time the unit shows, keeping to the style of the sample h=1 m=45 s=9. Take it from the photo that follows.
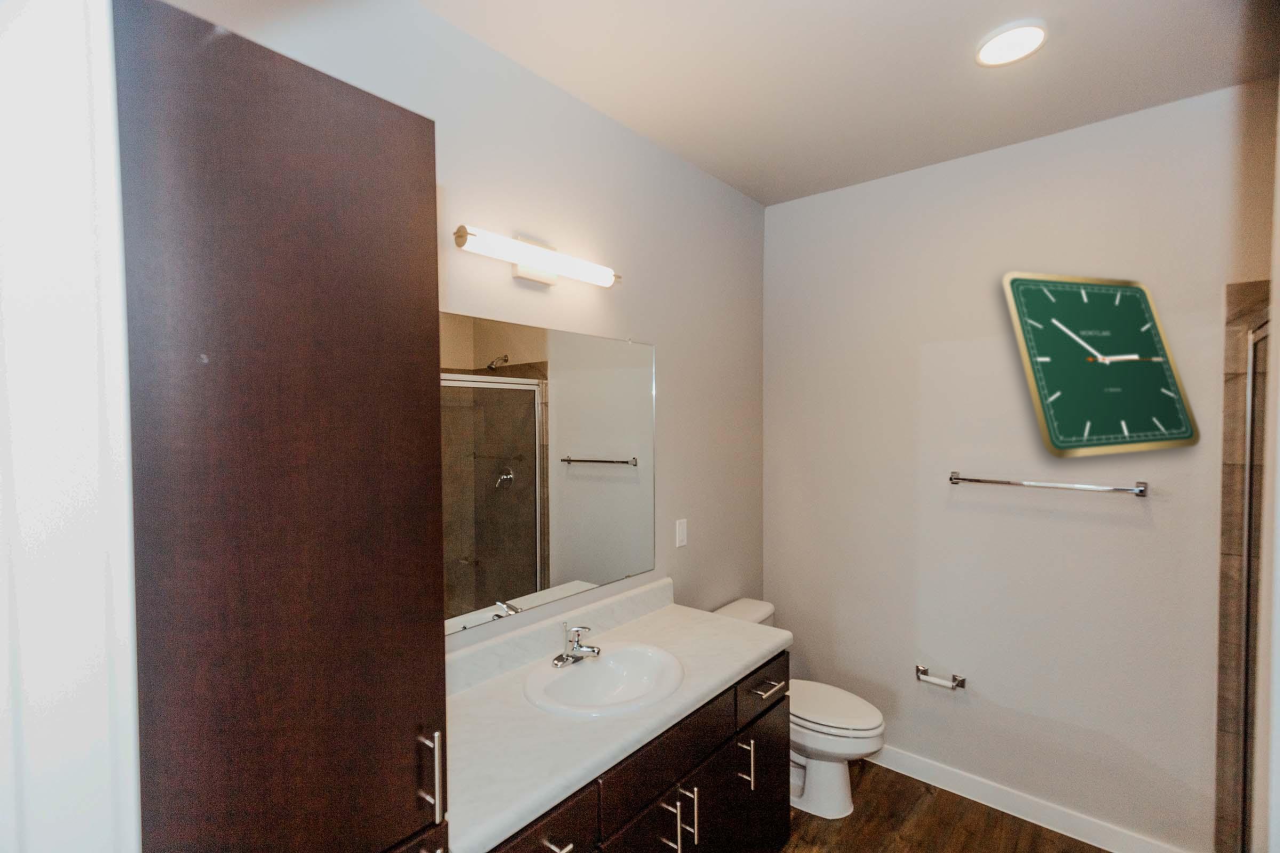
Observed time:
h=2 m=52 s=15
